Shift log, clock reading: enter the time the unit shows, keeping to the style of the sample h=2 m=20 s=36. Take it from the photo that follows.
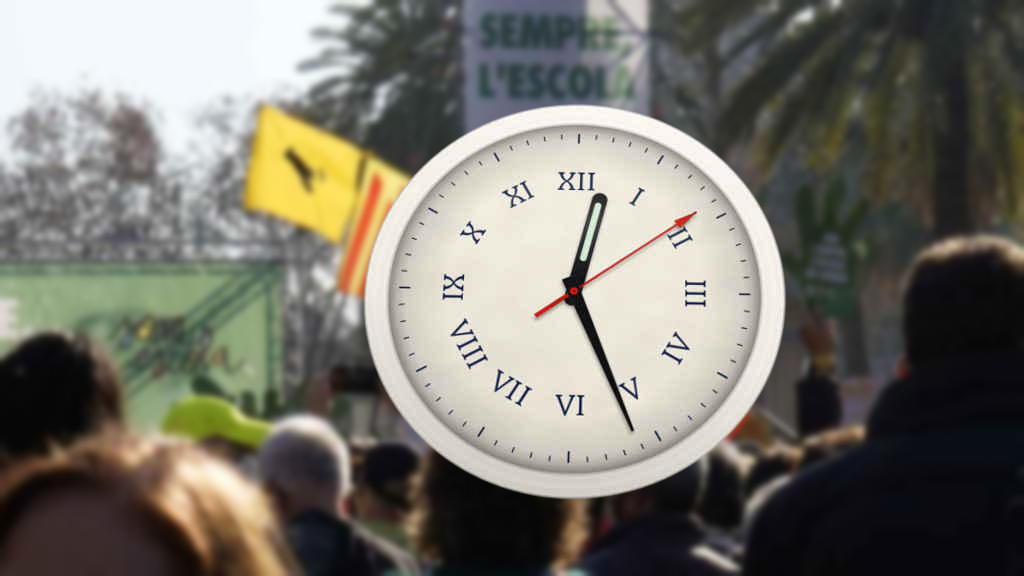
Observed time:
h=12 m=26 s=9
